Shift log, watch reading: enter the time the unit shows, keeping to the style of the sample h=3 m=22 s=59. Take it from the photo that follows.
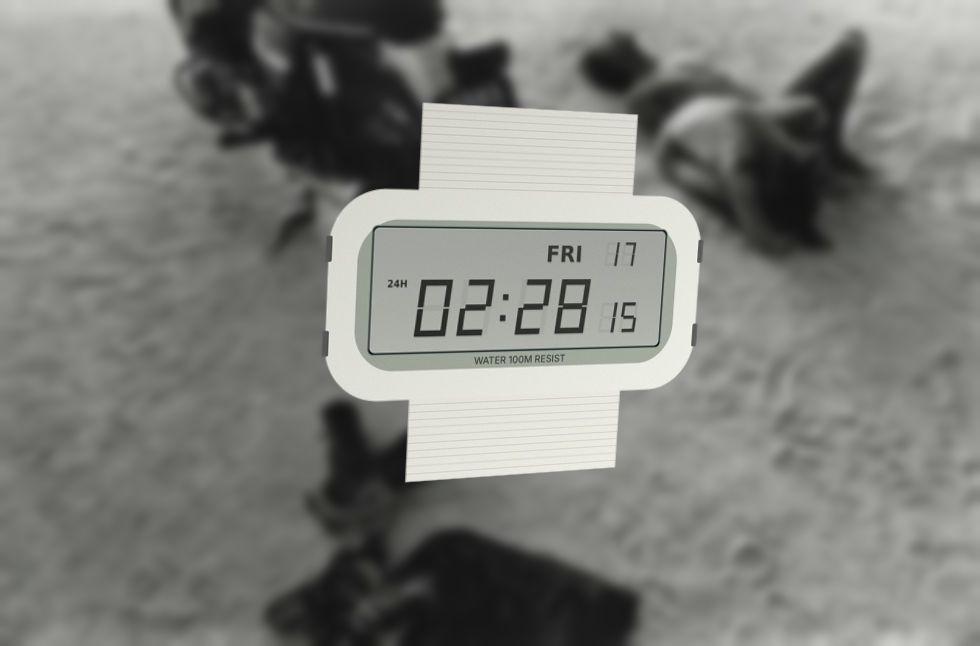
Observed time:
h=2 m=28 s=15
